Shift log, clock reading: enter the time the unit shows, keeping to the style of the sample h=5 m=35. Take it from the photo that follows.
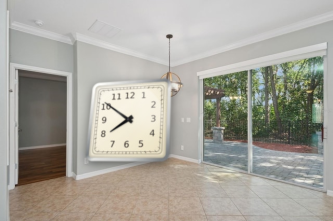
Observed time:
h=7 m=51
